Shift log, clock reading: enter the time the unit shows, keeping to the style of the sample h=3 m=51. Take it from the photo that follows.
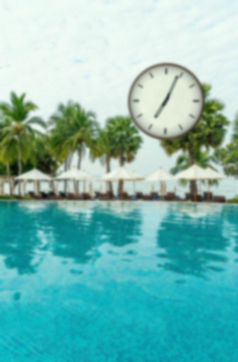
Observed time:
h=7 m=4
